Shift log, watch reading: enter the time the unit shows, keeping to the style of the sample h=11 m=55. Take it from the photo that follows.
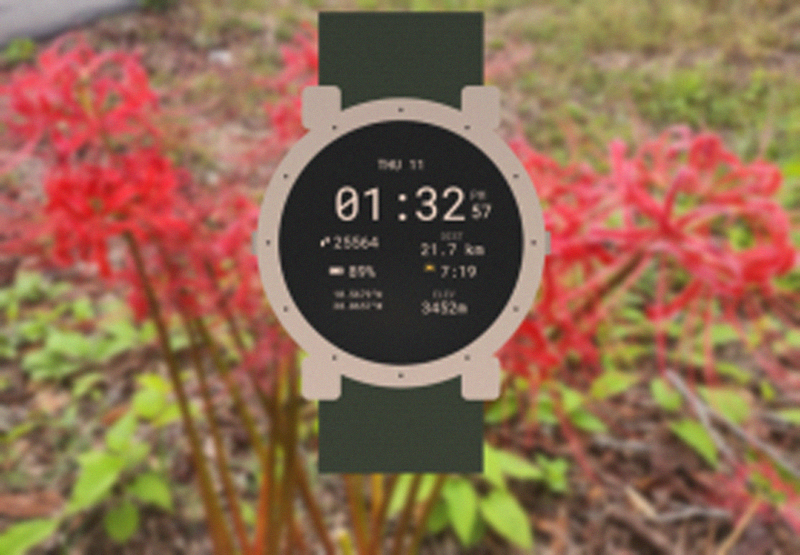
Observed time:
h=1 m=32
